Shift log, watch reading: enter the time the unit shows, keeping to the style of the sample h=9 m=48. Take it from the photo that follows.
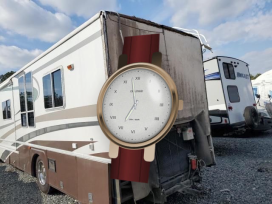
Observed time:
h=6 m=58
